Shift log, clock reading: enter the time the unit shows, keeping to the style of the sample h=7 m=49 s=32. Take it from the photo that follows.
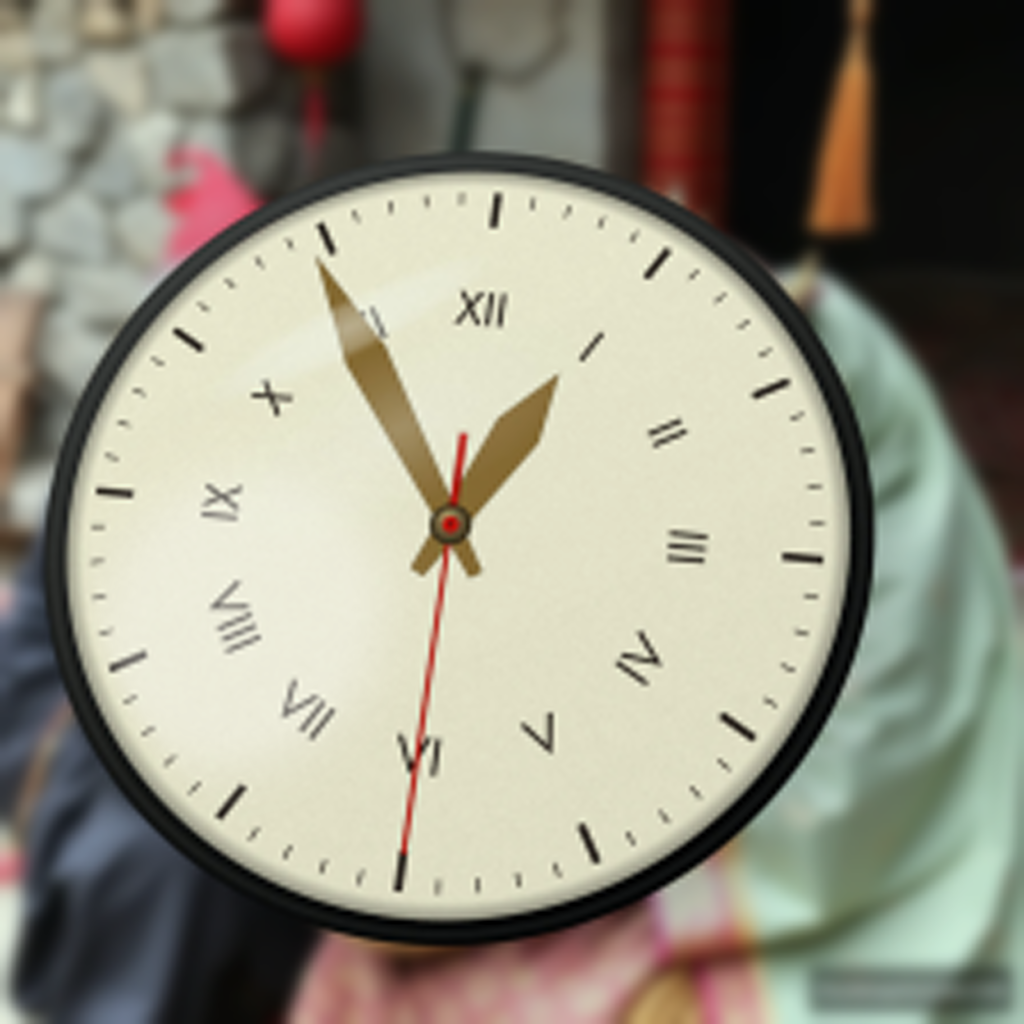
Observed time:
h=12 m=54 s=30
